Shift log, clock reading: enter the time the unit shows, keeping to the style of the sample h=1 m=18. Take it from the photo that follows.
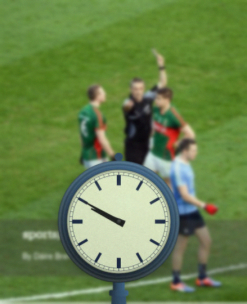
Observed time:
h=9 m=50
